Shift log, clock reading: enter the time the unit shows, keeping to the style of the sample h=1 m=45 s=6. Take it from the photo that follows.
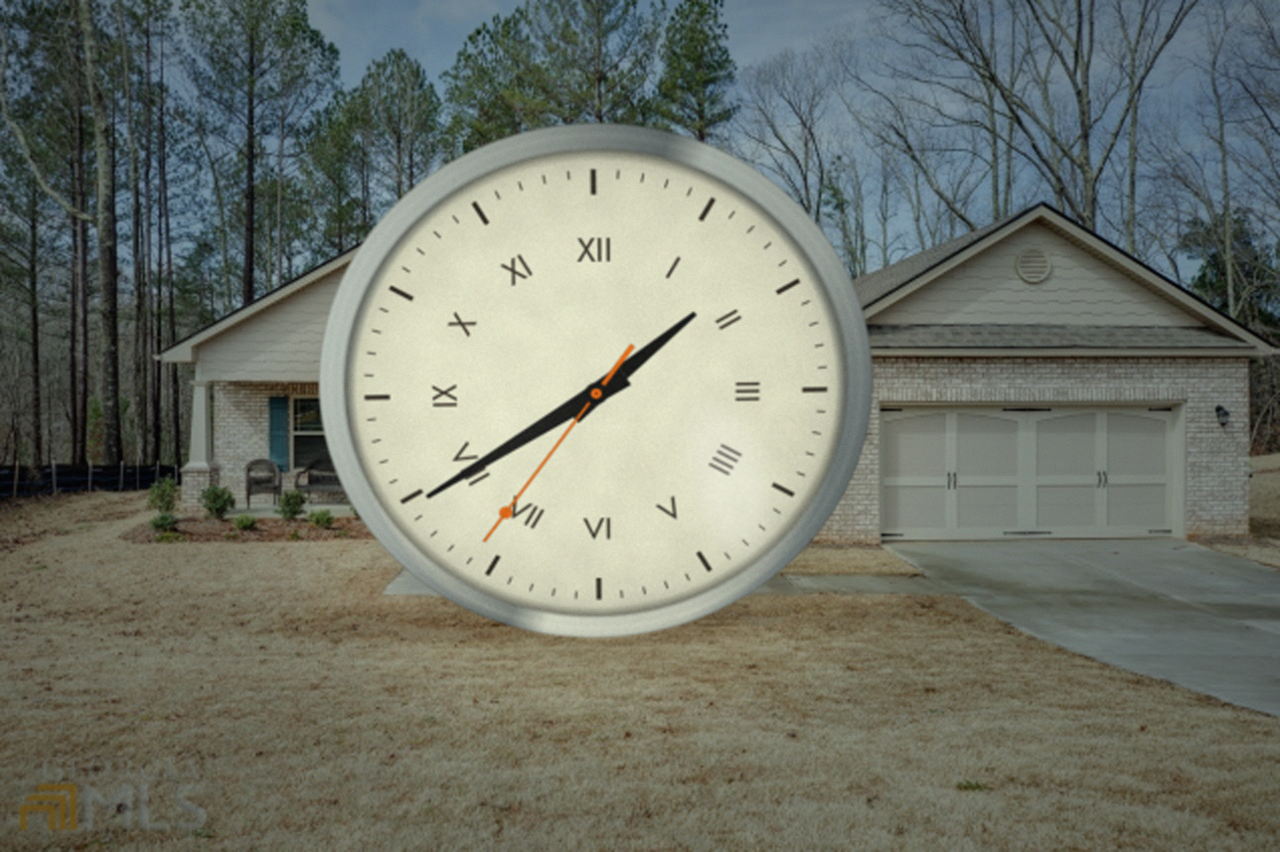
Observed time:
h=1 m=39 s=36
